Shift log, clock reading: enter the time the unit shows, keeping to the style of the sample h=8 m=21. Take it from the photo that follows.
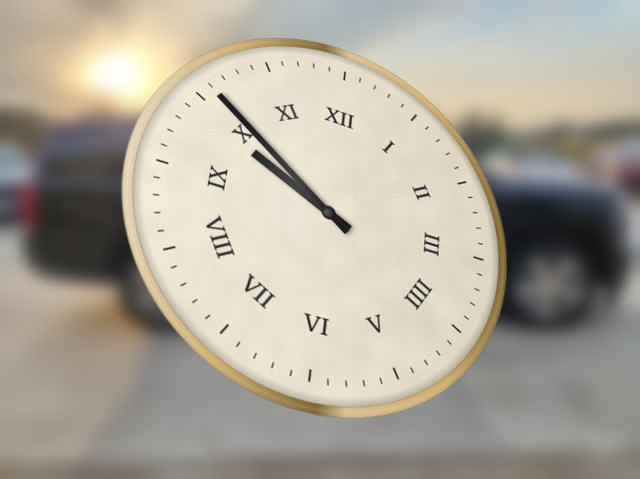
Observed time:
h=9 m=51
